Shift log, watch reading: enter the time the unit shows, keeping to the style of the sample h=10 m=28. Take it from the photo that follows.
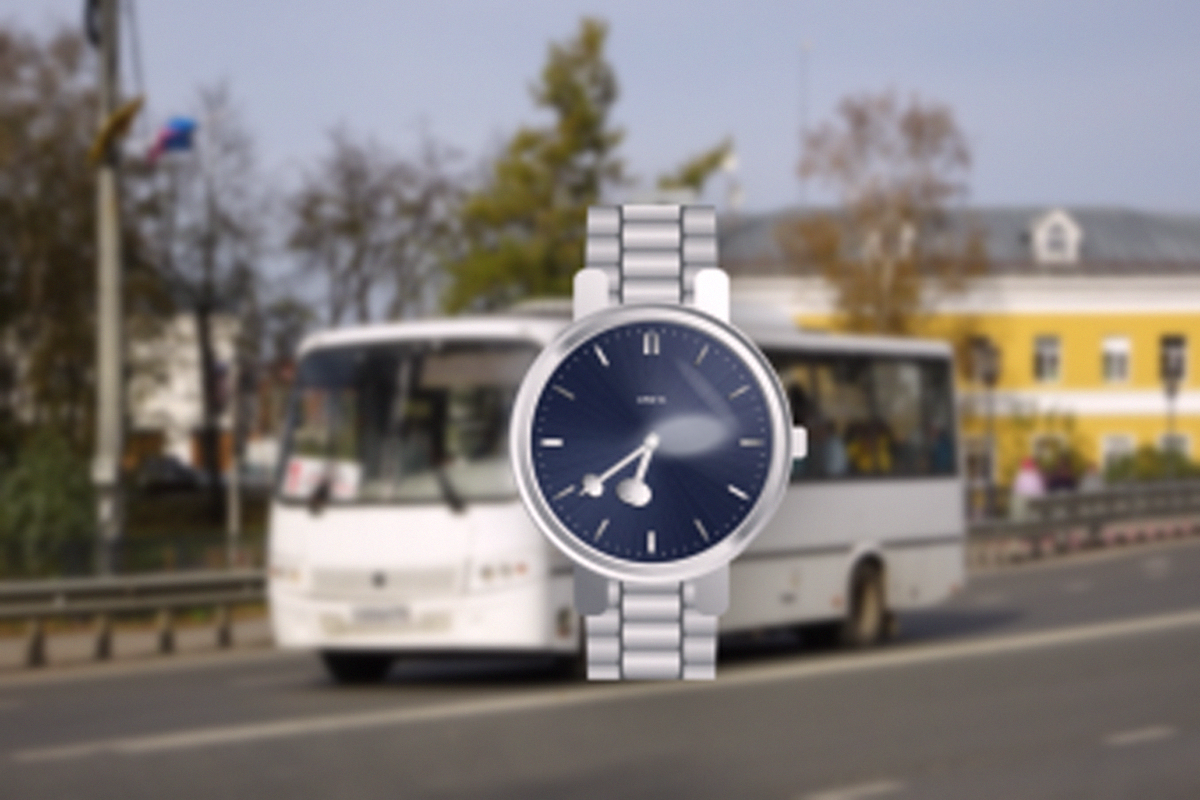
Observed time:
h=6 m=39
